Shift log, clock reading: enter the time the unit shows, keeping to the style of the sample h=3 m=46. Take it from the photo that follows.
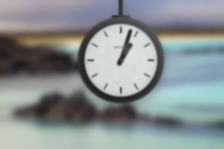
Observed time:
h=1 m=3
